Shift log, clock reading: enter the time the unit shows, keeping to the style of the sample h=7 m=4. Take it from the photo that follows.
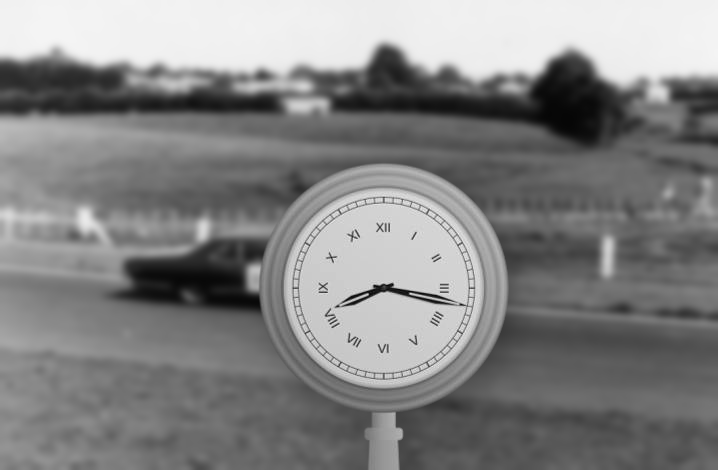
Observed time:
h=8 m=17
